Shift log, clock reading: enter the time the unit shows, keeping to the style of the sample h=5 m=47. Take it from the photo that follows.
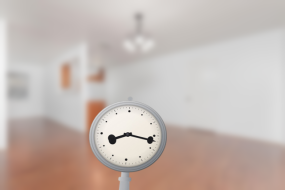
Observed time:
h=8 m=17
